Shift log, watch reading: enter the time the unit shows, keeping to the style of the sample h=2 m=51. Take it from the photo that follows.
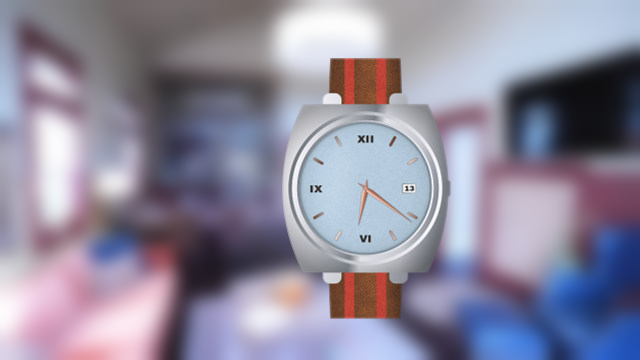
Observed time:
h=6 m=21
